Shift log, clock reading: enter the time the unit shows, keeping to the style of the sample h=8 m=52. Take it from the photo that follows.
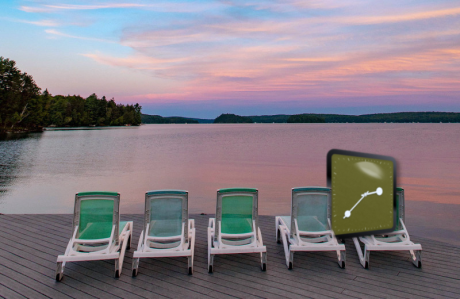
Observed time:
h=2 m=38
